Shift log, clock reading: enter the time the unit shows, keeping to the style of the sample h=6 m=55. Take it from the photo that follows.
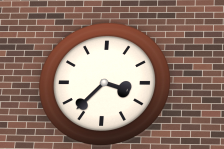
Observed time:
h=3 m=37
